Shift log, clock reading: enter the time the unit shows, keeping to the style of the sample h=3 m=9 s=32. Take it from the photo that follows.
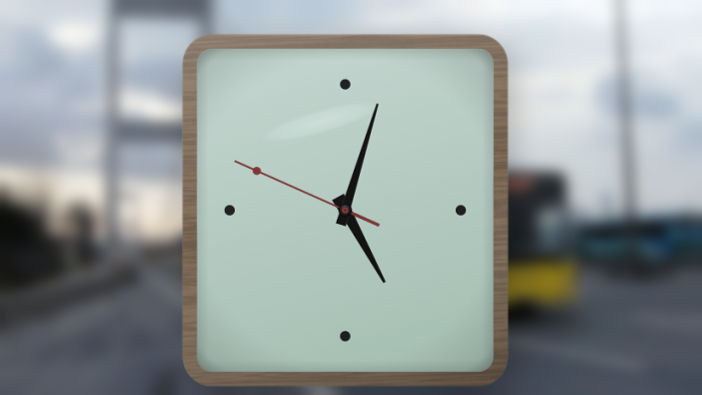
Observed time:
h=5 m=2 s=49
